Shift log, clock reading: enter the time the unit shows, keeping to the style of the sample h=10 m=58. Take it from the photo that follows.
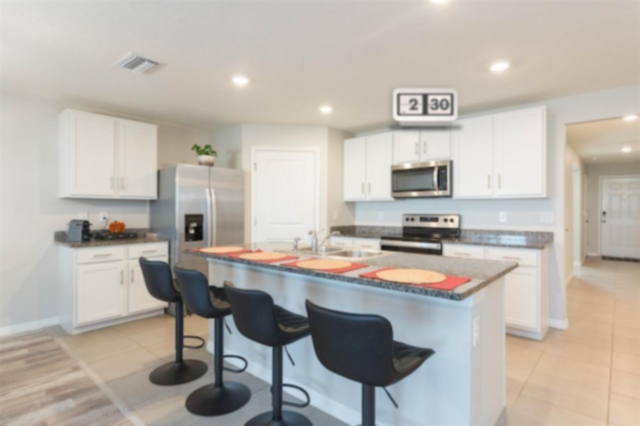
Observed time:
h=2 m=30
